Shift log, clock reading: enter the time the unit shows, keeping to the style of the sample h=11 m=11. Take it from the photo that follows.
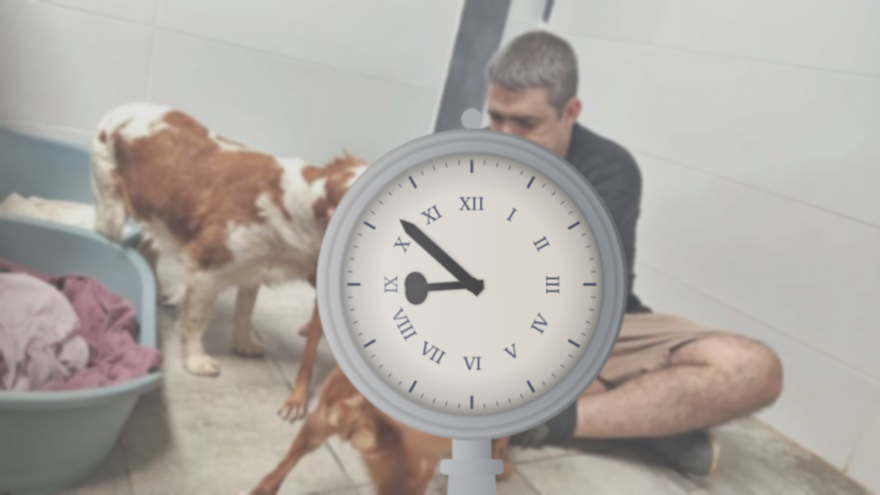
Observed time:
h=8 m=52
